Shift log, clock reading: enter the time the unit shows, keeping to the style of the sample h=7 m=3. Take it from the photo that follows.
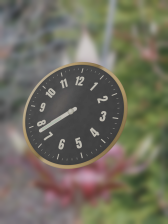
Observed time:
h=7 m=38
